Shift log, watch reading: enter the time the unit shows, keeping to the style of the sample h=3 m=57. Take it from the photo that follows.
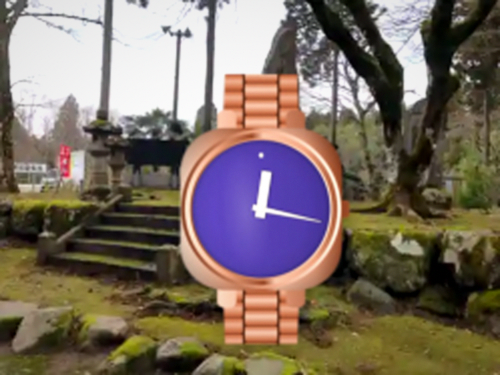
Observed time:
h=12 m=17
